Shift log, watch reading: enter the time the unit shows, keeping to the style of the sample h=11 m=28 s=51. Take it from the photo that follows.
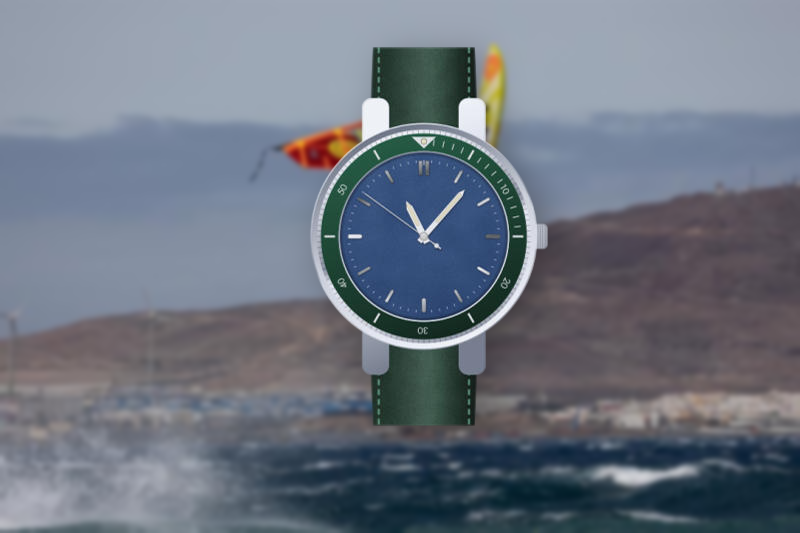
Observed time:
h=11 m=6 s=51
